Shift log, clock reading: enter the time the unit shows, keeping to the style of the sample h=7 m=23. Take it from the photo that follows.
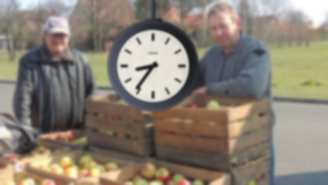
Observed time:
h=8 m=36
